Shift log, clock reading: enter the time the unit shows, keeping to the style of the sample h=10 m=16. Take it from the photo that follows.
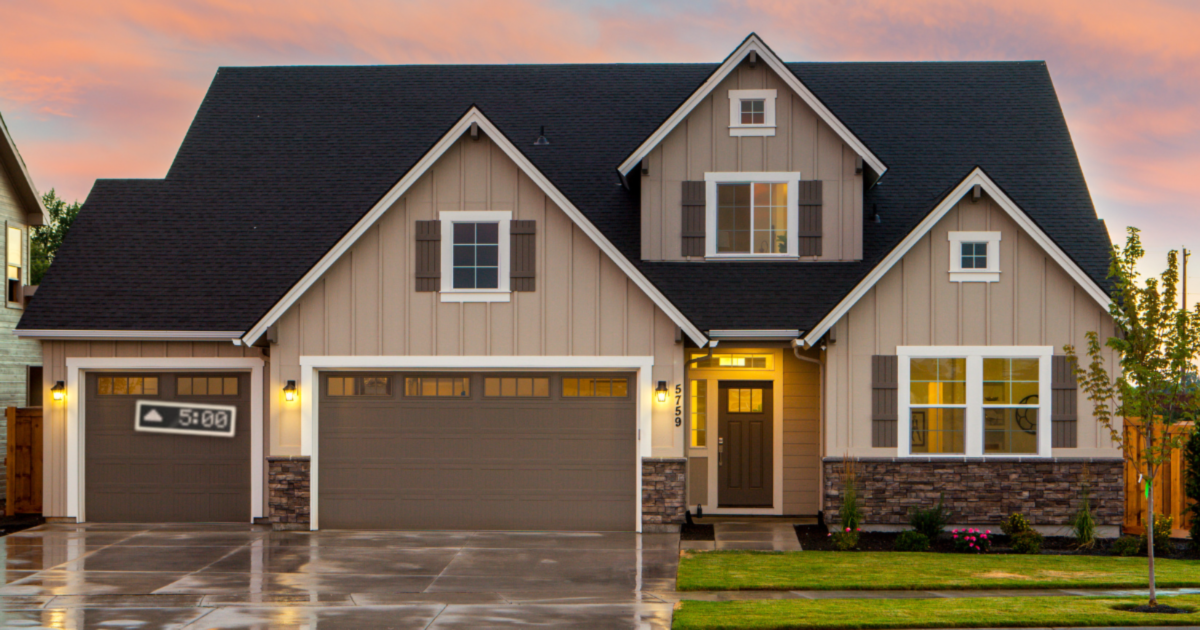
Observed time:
h=5 m=0
